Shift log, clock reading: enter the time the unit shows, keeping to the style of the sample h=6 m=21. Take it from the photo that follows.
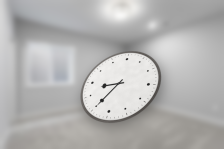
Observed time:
h=8 m=35
